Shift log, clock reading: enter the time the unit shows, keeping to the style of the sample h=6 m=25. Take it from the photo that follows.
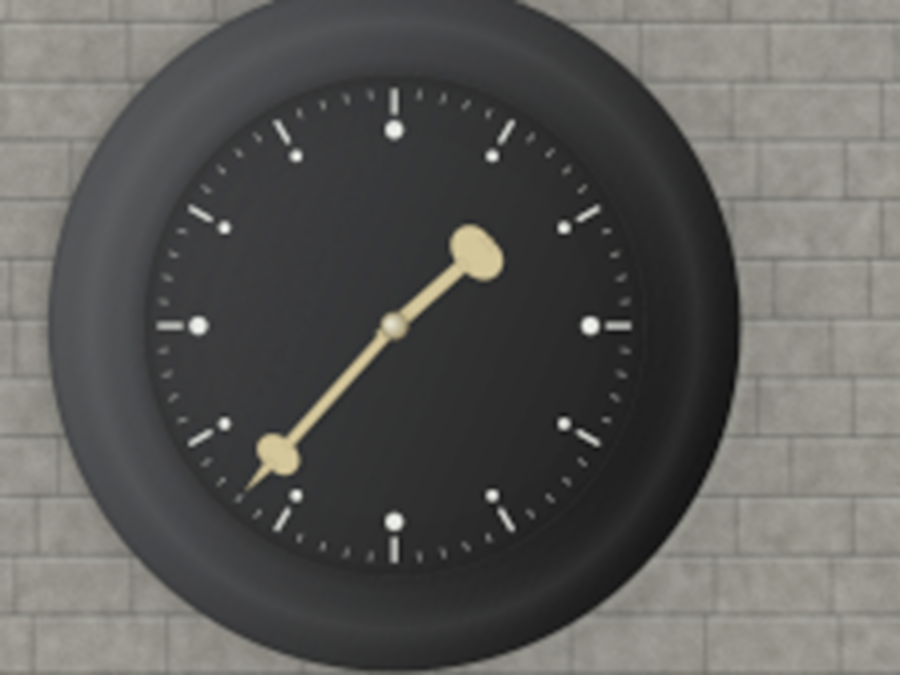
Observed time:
h=1 m=37
